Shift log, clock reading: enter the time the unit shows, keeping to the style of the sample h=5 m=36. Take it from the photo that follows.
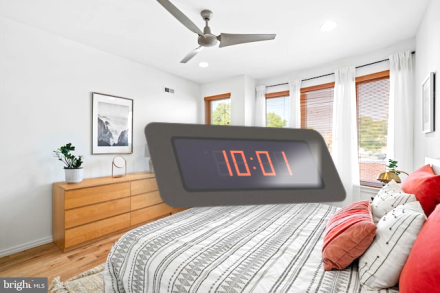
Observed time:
h=10 m=1
